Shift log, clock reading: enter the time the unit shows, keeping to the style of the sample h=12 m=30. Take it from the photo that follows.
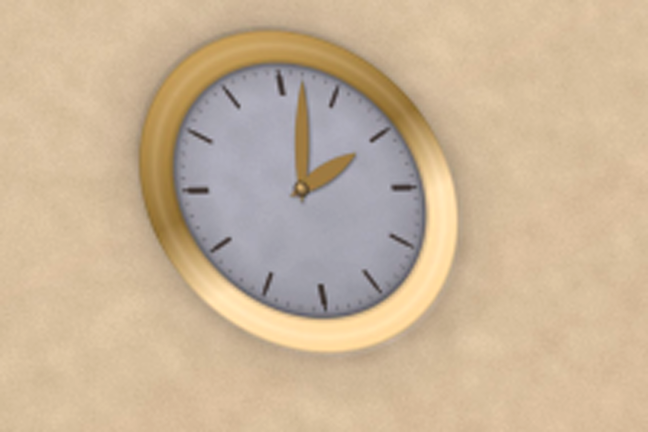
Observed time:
h=2 m=2
